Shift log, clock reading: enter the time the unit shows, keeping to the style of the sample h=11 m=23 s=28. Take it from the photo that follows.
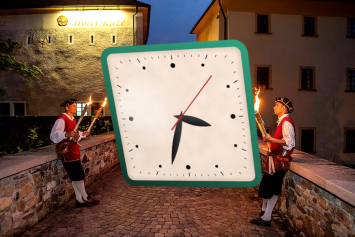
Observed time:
h=3 m=33 s=7
